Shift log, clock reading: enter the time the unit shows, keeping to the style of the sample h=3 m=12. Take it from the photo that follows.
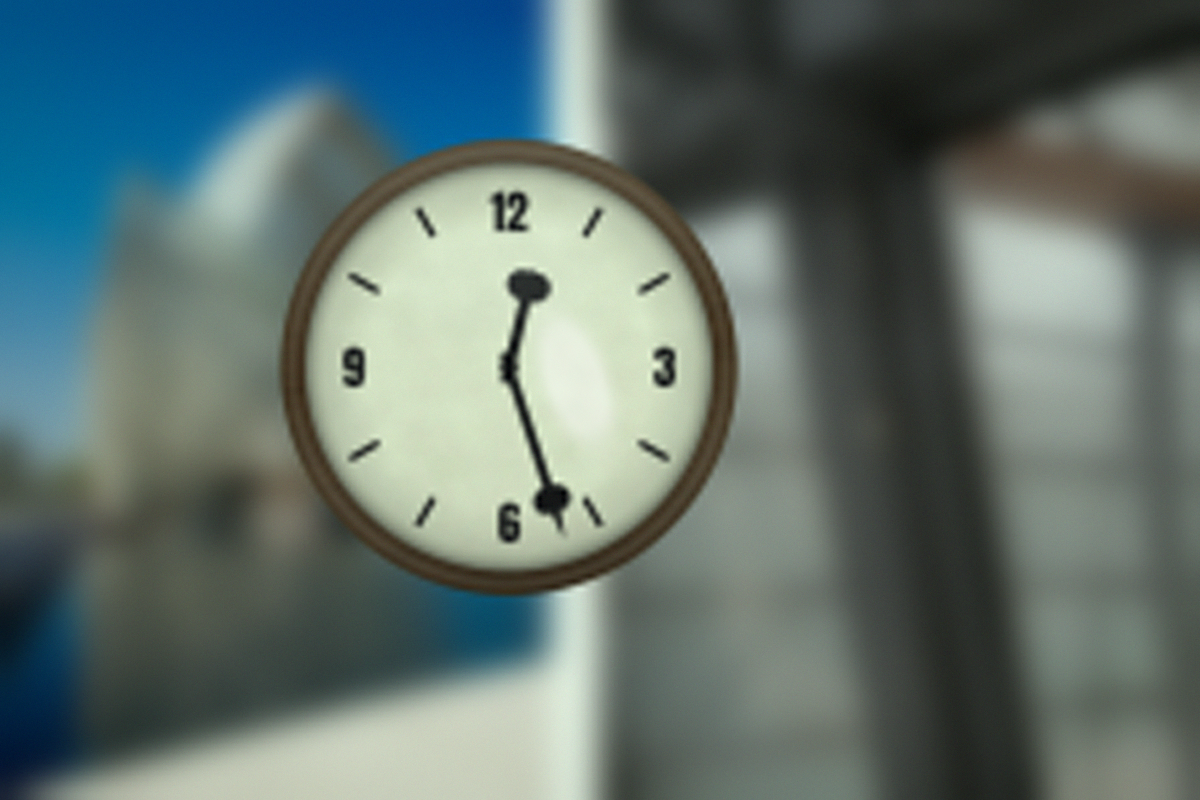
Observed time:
h=12 m=27
